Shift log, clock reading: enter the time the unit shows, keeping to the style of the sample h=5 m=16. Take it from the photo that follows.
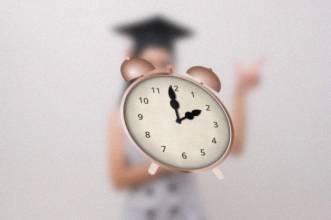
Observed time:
h=1 m=59
